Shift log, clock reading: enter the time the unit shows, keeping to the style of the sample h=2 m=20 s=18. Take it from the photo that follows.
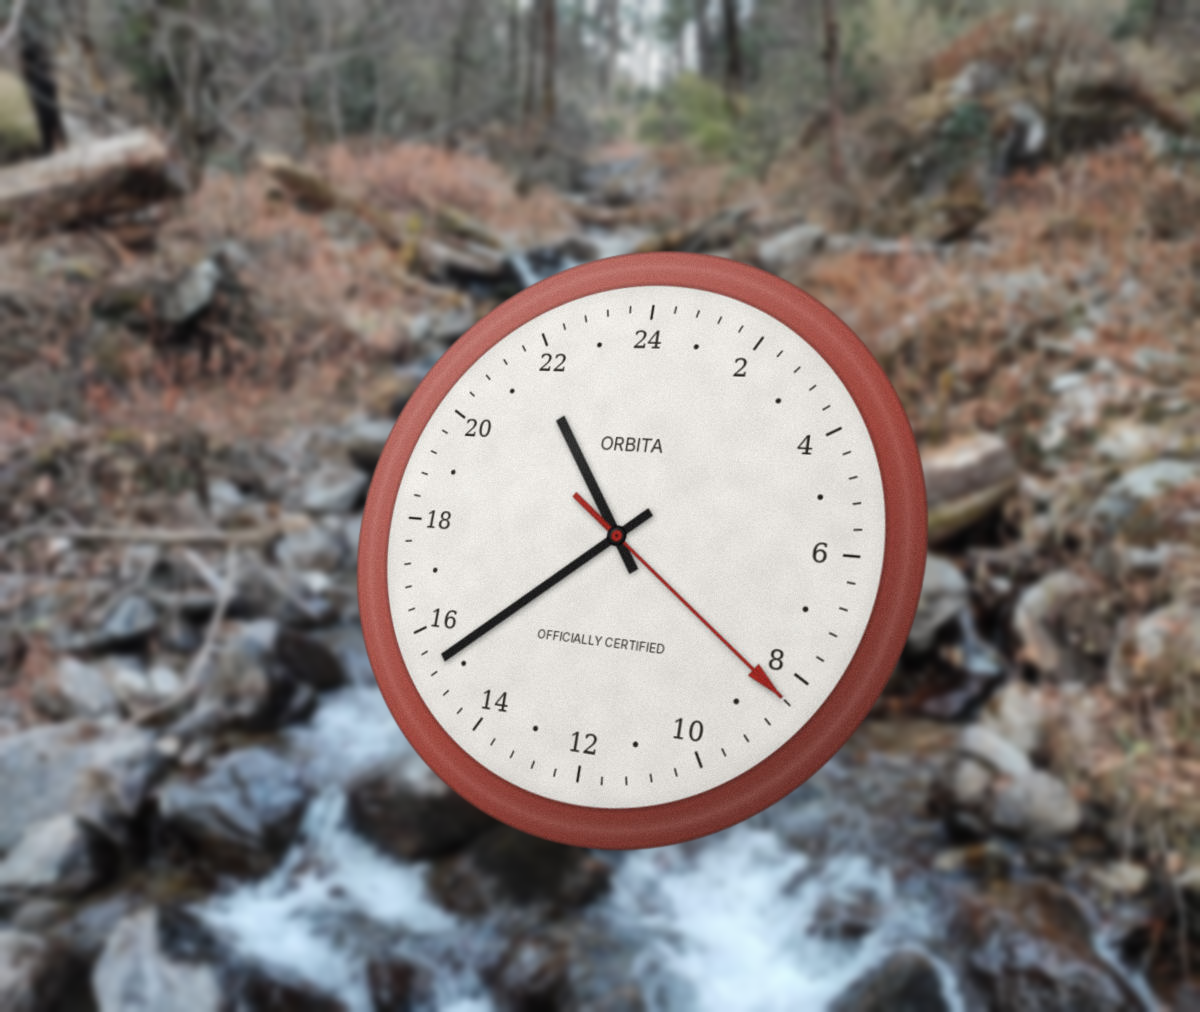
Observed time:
h=21 m=38 s=21
